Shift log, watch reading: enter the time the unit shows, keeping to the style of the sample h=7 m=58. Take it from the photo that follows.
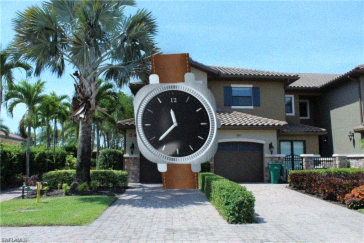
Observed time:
h=11 m=38
